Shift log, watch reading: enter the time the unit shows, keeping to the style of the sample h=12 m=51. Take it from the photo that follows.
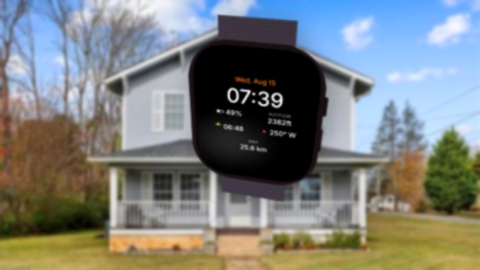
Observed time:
h=7 m=39
